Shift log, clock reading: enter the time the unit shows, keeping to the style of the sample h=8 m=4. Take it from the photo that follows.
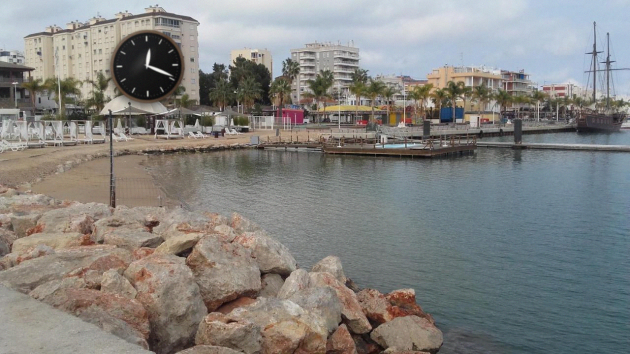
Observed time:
h=12 m=19
